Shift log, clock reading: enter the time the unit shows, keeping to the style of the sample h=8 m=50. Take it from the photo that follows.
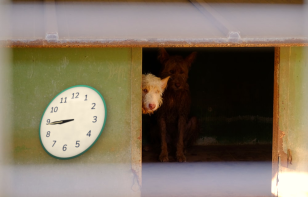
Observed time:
h=8 m=44
